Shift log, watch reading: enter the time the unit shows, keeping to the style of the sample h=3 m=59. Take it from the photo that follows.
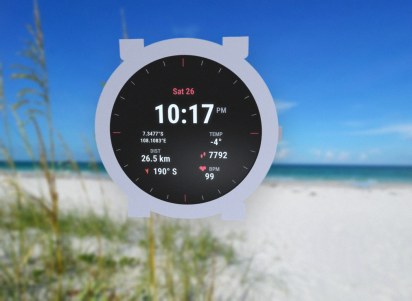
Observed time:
h=10 m=17
